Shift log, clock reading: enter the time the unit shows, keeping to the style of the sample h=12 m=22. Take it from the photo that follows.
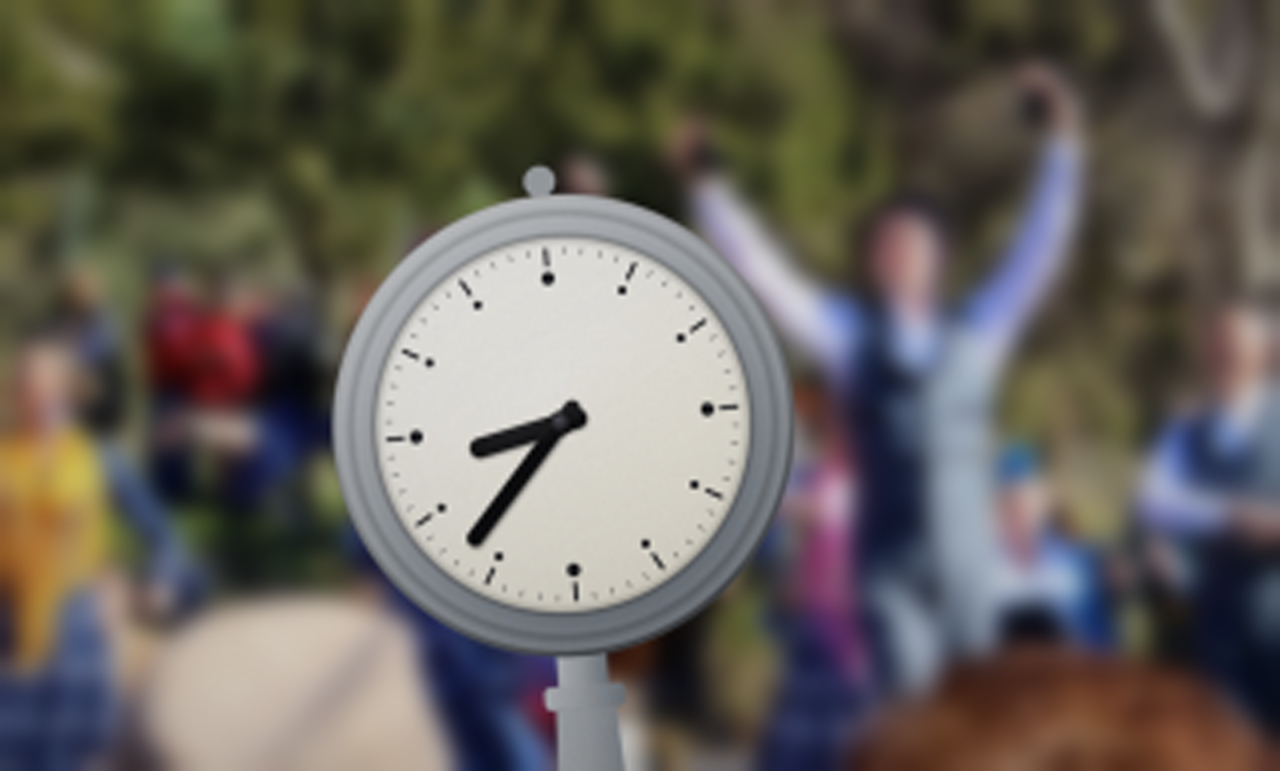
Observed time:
h=8 m=37
